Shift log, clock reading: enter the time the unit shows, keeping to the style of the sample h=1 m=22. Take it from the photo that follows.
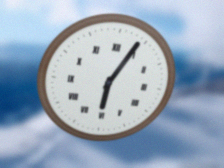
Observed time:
h=6 m=4
